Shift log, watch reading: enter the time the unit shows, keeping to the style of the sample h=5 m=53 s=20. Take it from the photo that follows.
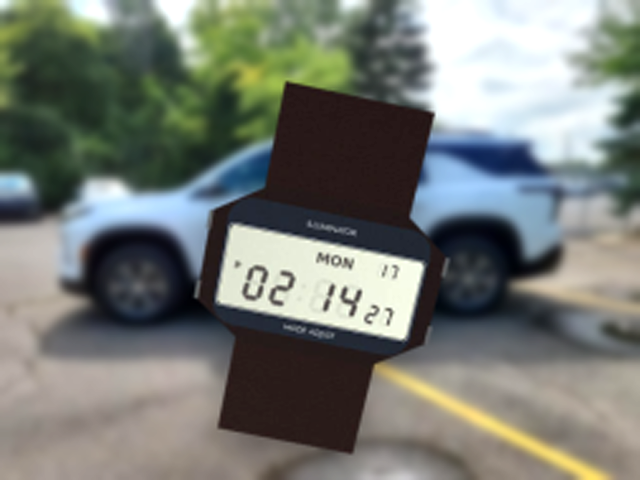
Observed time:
h=2 m=14 s=27
